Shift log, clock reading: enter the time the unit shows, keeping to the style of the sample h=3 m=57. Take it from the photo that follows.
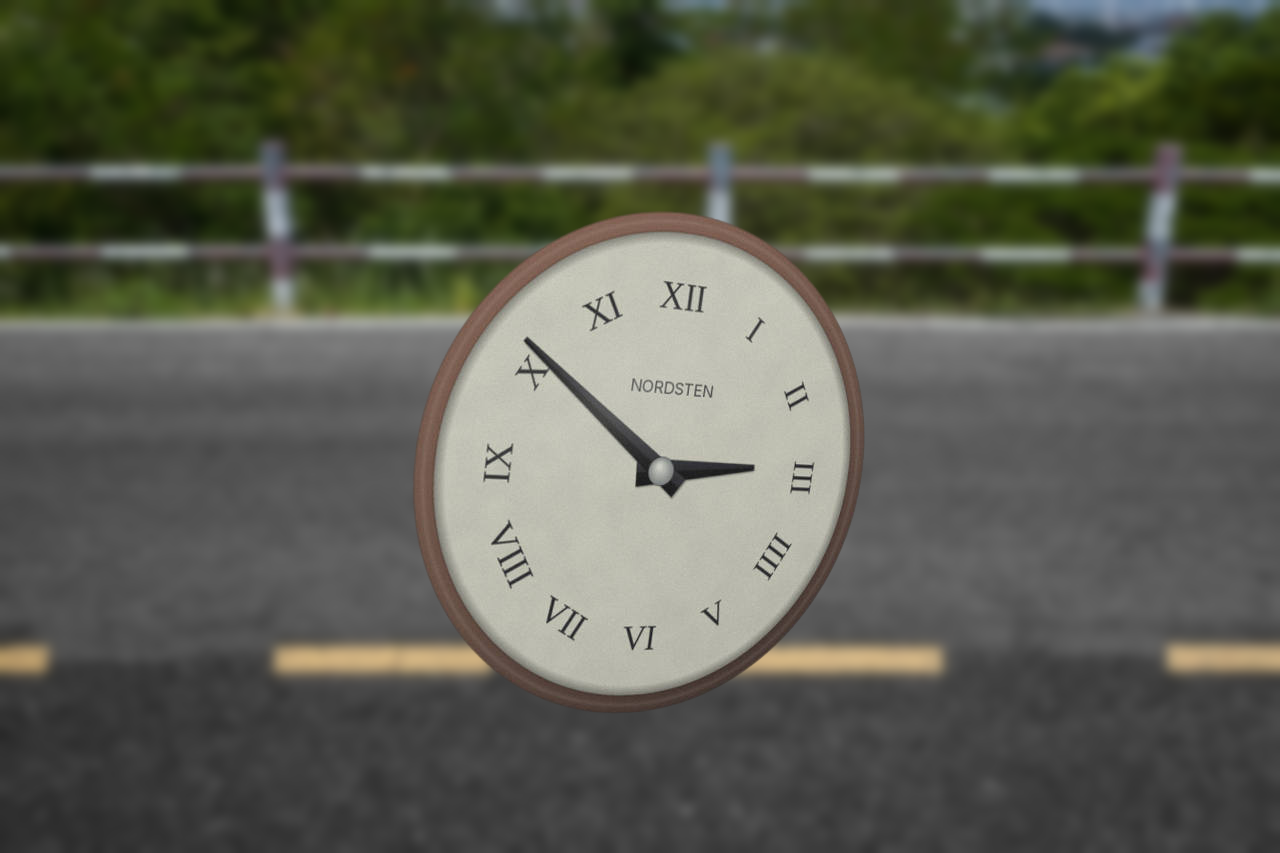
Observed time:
h=2 m=51
